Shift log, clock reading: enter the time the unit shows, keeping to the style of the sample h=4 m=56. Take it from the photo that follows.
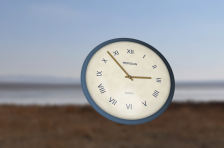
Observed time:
h=2 m=53
